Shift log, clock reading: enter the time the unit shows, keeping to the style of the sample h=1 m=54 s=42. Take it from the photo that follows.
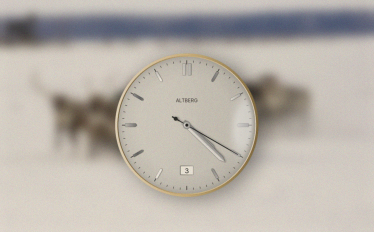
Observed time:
h=4 m=22 s=20
